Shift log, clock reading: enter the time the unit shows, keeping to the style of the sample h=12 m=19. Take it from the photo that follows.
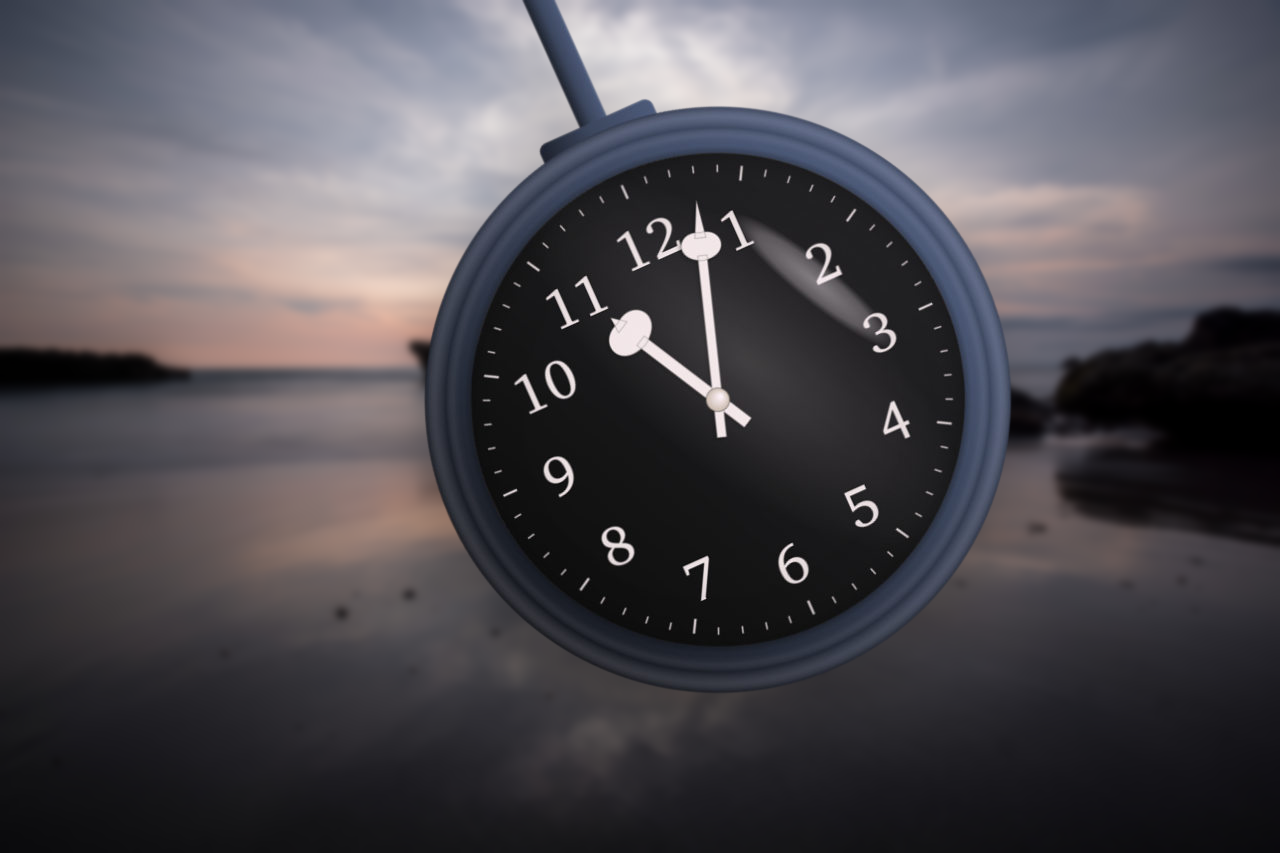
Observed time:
h=11 m=3
